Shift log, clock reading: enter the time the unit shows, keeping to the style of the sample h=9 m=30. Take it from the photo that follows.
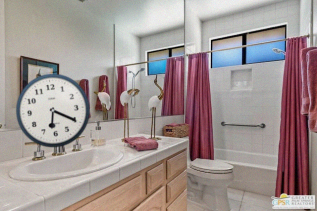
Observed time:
h=6 m=20
